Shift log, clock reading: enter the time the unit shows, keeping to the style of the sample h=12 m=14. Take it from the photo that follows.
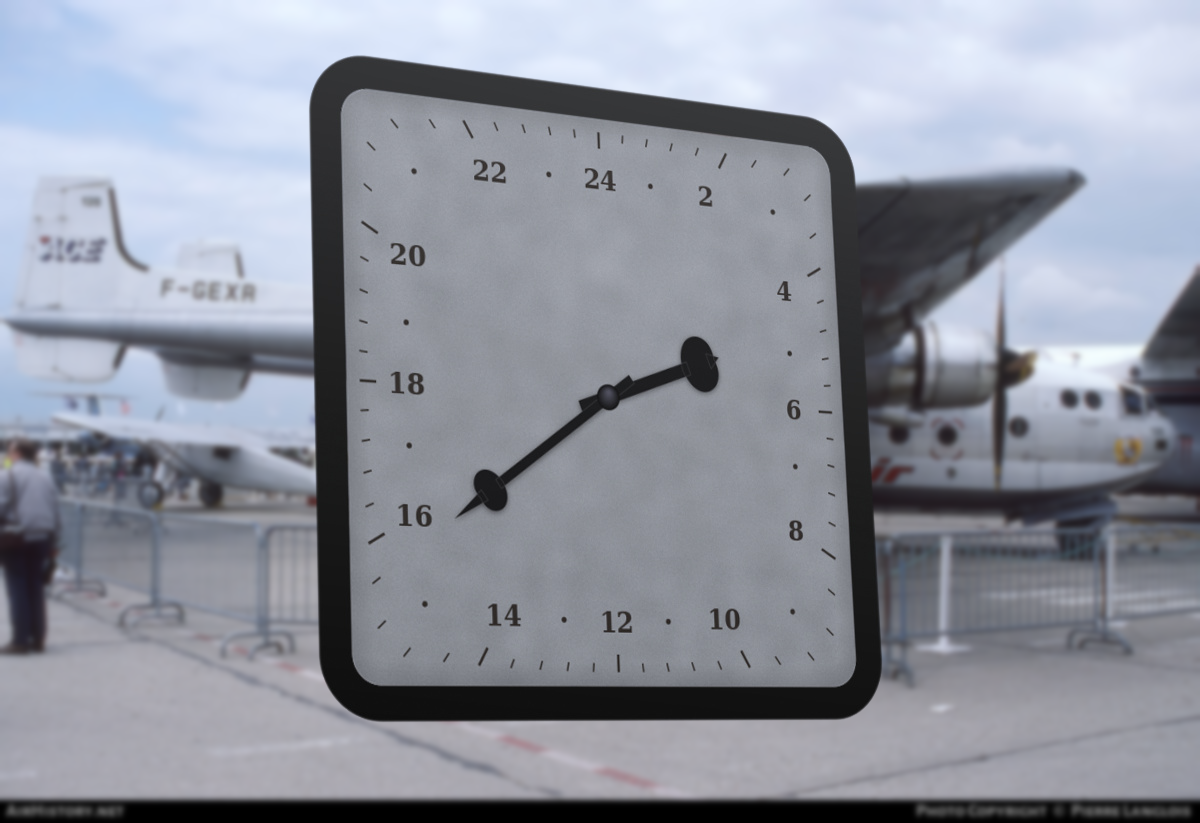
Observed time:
h=4 m=39
